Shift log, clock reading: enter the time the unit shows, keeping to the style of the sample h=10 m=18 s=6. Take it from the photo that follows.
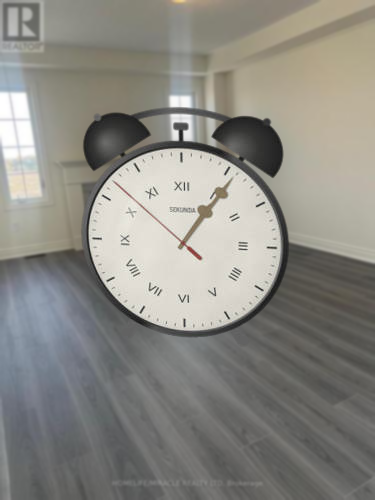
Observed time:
h=1 m=5 s=52
